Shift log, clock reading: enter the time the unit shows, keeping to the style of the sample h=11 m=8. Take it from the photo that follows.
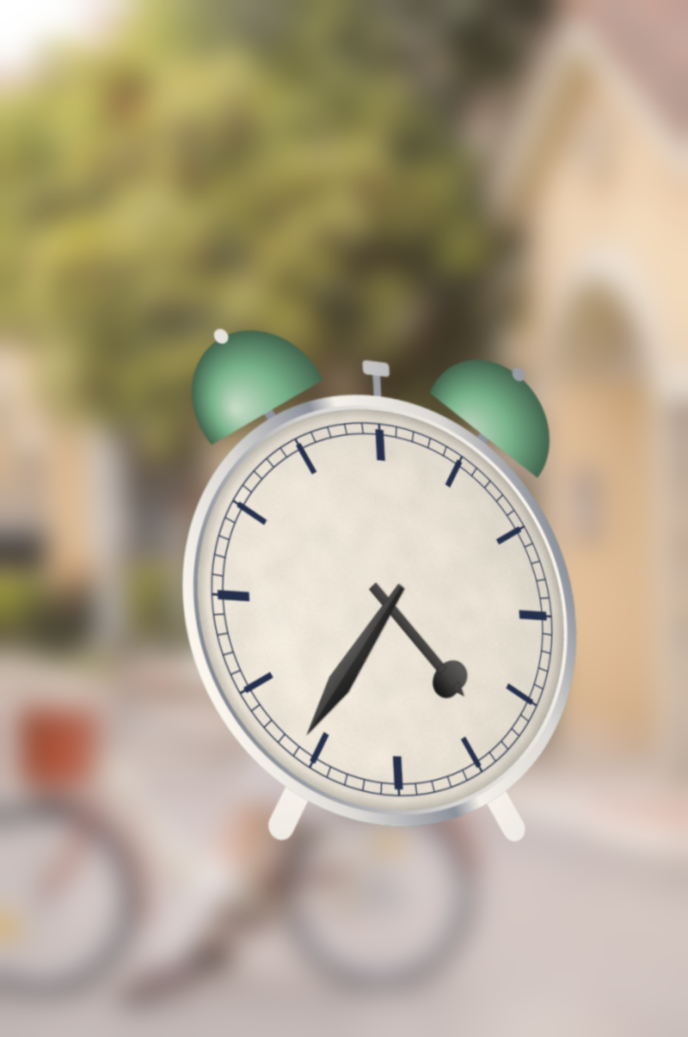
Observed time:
h=4 m=36
